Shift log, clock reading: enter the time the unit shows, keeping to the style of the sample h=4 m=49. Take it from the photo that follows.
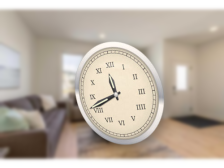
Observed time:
h=11 m=42
